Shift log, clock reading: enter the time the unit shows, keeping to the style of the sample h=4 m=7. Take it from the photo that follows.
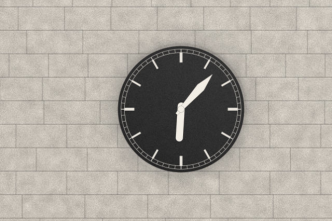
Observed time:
h=6 m=7
